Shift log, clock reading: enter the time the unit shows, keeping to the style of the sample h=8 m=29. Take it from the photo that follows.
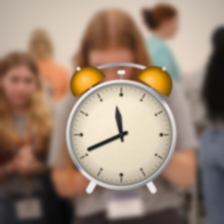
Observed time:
h=11 m=41
